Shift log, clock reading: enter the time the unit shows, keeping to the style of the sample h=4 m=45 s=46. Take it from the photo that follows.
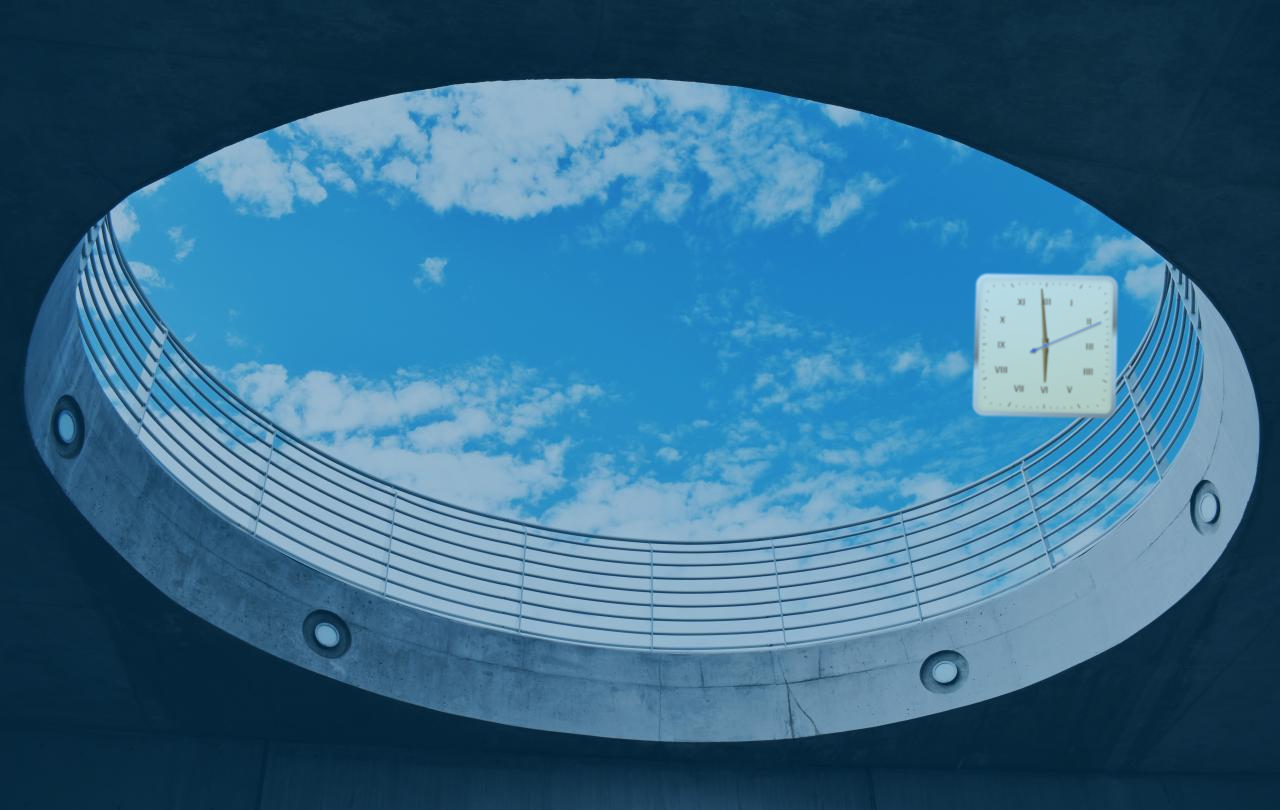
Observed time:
h=5 m=59 s=11
